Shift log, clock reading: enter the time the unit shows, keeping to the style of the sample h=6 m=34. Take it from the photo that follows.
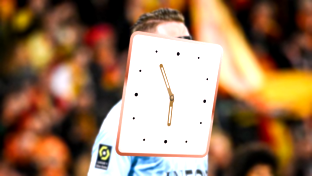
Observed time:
h=5 m=55
